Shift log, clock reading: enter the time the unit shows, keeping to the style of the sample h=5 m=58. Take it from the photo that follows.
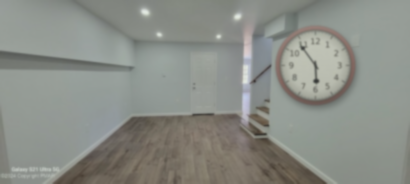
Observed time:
h=5 m=54
